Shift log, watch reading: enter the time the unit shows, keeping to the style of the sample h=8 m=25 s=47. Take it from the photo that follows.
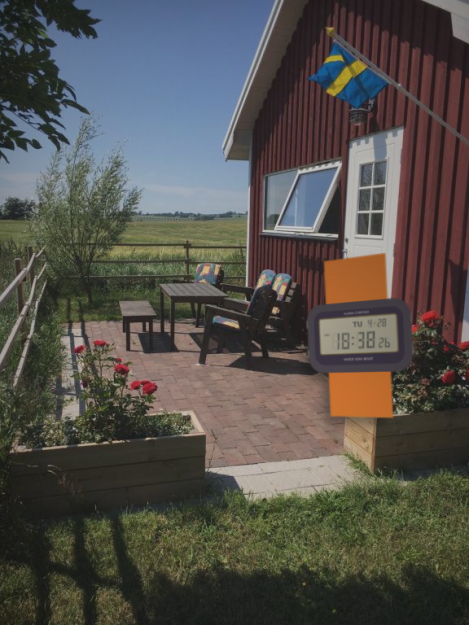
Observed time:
h=18 m=38 s=26
